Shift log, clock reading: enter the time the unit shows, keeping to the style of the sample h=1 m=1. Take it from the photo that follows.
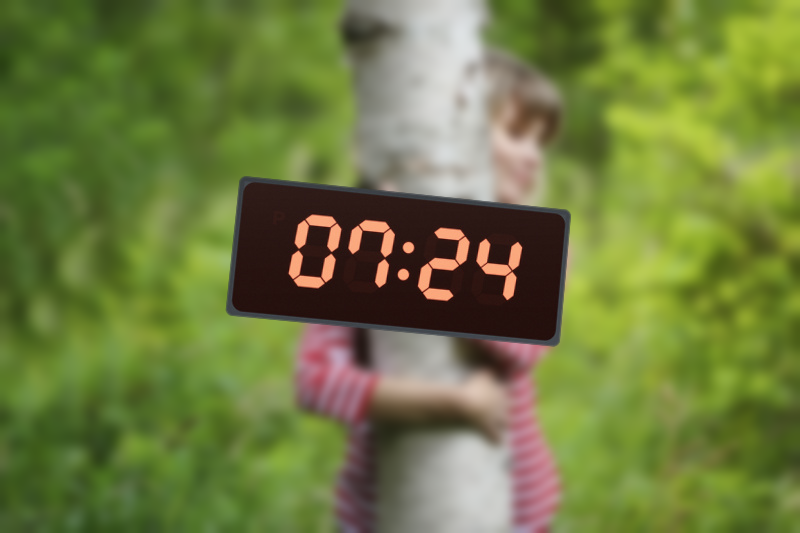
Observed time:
h=7 m=24
